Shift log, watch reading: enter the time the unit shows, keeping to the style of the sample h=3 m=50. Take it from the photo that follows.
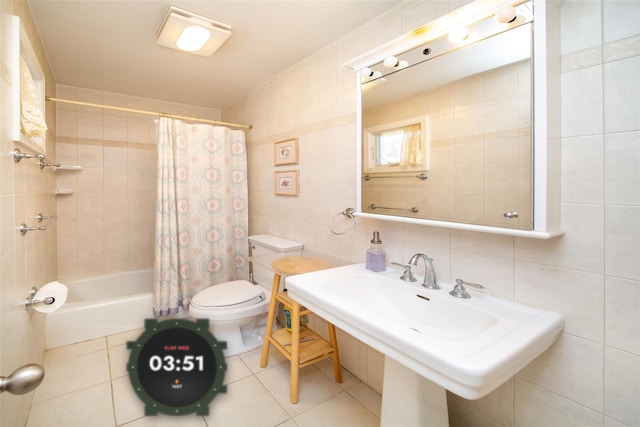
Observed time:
h=3 m=51
